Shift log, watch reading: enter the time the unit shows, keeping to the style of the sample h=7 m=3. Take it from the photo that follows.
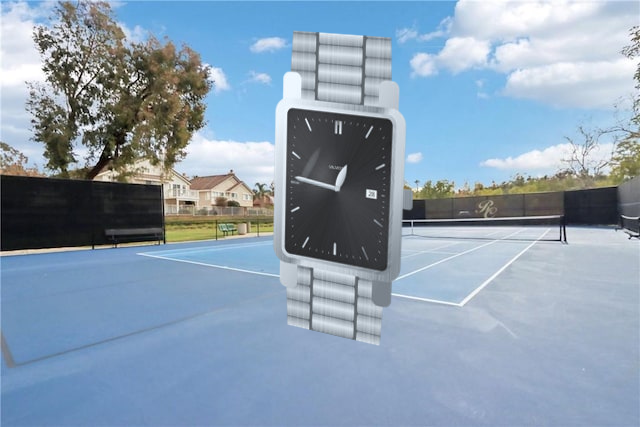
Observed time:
h=12 m=46
